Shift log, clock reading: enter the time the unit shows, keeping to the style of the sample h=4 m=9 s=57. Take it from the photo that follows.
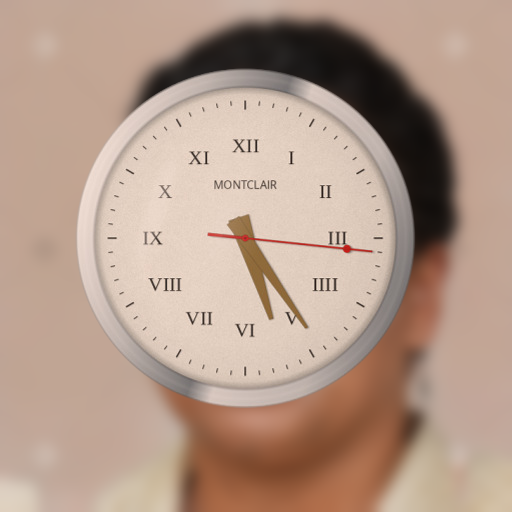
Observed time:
h=5 m=24 s=16
